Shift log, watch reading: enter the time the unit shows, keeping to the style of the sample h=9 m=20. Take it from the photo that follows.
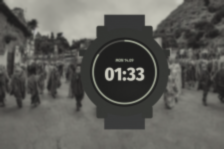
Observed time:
h=1 m=33
